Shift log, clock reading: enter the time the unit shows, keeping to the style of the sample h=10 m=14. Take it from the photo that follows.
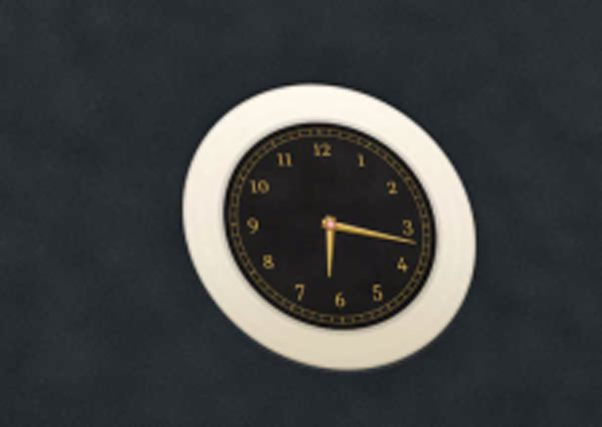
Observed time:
h=6 m=17
